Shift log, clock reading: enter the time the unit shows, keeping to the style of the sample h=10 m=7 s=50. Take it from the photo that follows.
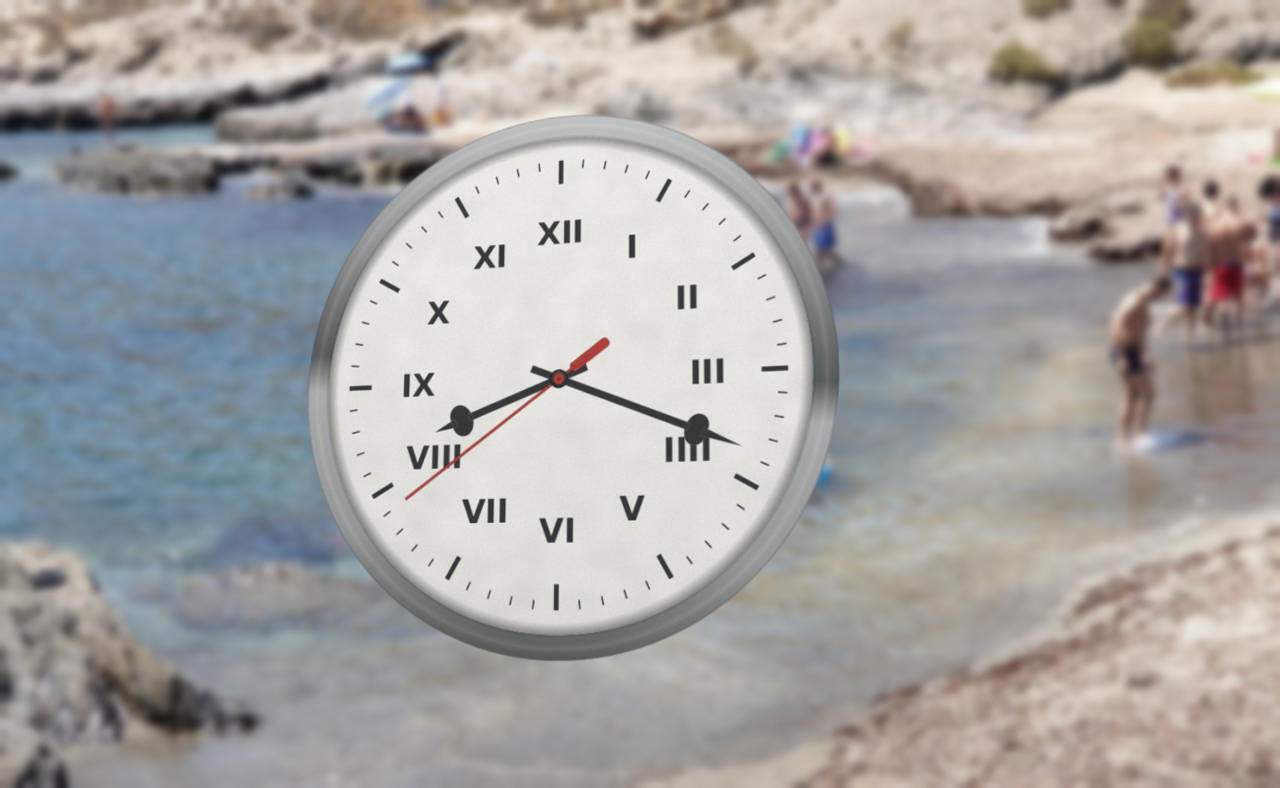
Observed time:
h=8 m=18 s=39
